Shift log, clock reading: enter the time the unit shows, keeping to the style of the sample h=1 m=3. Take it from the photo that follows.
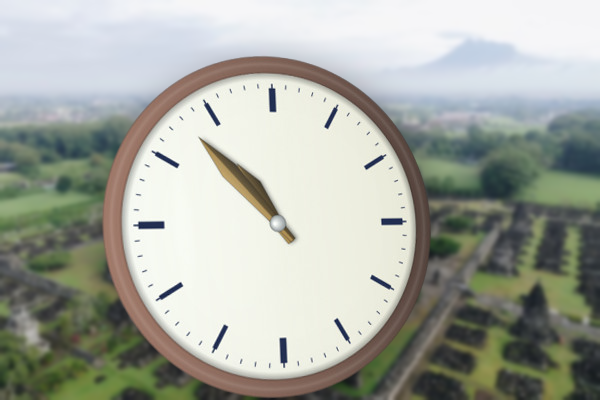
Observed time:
h=10 m=53
